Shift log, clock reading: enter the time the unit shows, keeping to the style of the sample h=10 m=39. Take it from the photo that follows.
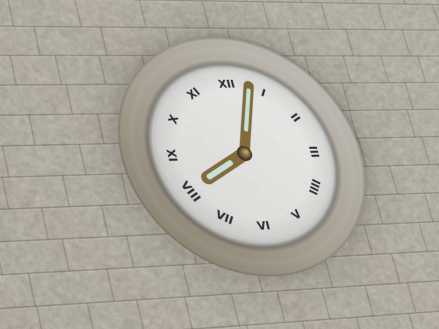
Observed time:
h=8 m=3
